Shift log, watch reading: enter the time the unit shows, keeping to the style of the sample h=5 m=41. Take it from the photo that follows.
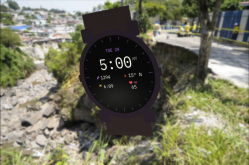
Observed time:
h=5 m=0
